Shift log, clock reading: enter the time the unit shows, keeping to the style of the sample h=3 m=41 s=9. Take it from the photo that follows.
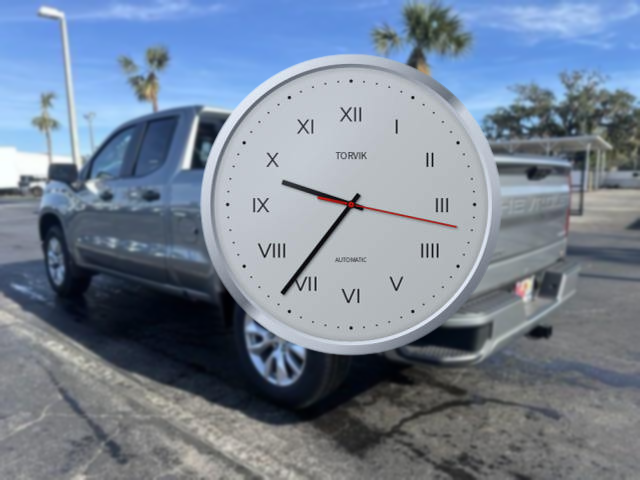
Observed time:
h=9 m=36 s=17
